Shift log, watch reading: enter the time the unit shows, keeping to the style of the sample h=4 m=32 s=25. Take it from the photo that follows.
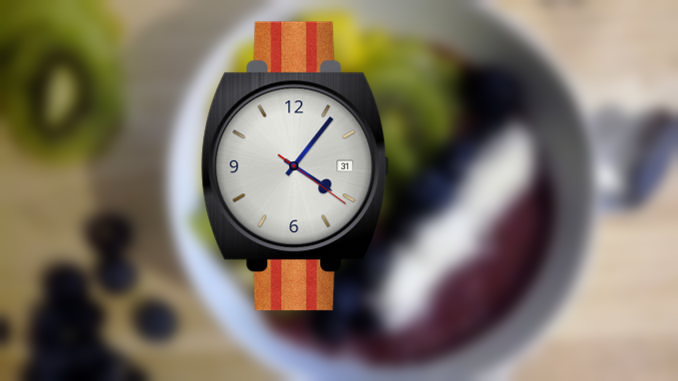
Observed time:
h=4 m=6 s=21
